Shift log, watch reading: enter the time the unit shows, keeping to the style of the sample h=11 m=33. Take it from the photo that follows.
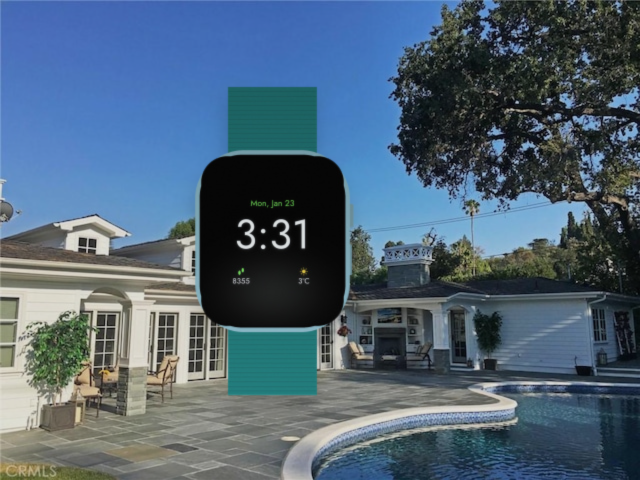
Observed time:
h=3 m=31
